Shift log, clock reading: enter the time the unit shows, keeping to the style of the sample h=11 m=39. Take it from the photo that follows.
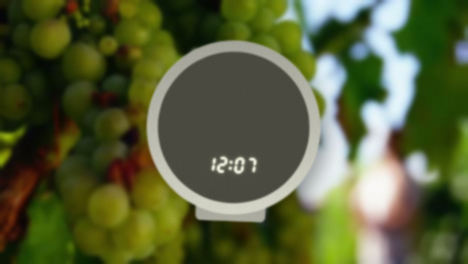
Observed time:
h=12 m=7
